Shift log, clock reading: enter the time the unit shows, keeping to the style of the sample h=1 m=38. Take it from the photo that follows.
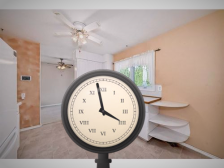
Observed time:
h=3 m=58
